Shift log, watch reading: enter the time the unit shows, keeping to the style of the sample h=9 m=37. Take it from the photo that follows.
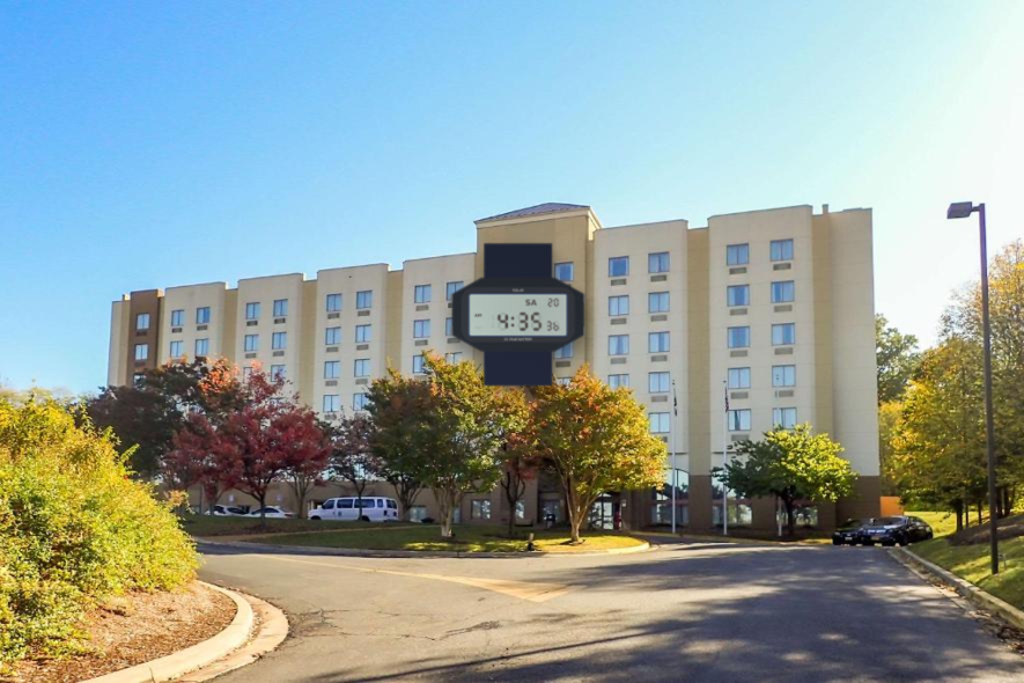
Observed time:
h=4 m=35
